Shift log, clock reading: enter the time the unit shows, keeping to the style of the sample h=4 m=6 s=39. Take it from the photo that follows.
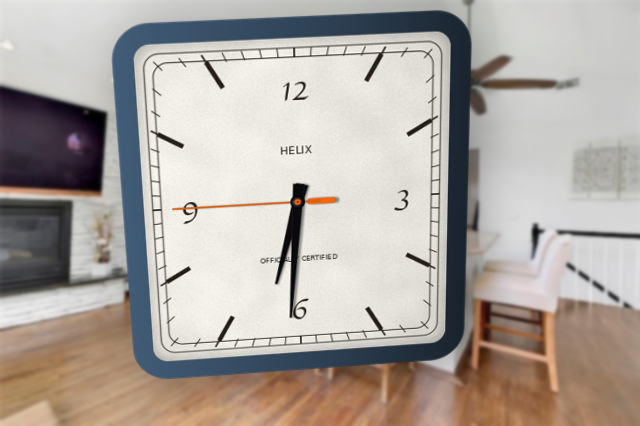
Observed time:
h=6 m=30 s=45
